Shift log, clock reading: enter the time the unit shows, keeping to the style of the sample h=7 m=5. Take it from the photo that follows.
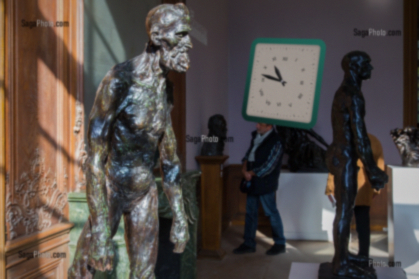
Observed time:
h=10 m=47
